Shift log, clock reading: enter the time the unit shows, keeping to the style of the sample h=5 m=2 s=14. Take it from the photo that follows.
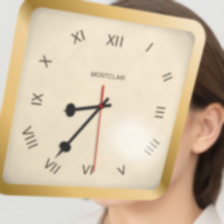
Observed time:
h=8 m=35 s=29
